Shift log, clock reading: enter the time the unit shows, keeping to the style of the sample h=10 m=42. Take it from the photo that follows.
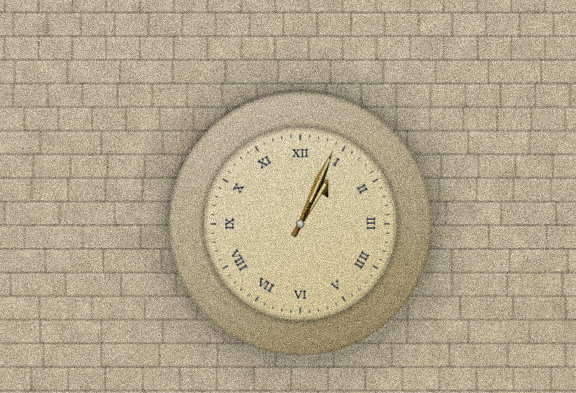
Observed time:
h=1 m=4
